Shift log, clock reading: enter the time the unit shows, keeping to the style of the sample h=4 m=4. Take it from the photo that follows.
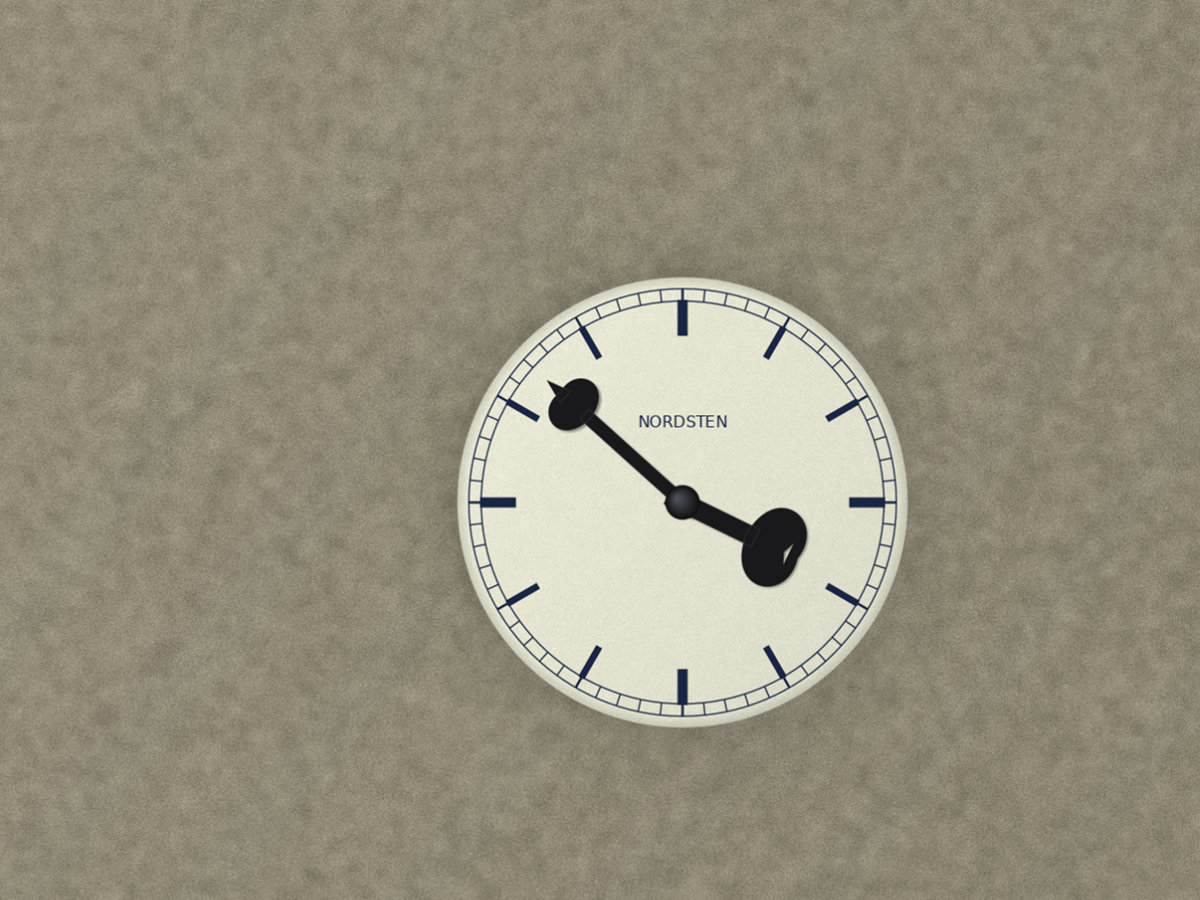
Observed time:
h=3 m=52
